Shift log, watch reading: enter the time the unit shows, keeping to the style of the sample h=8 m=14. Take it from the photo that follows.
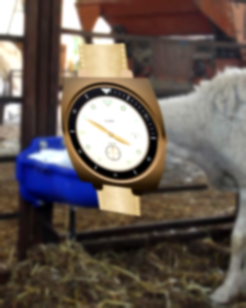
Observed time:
h=3 m=50
